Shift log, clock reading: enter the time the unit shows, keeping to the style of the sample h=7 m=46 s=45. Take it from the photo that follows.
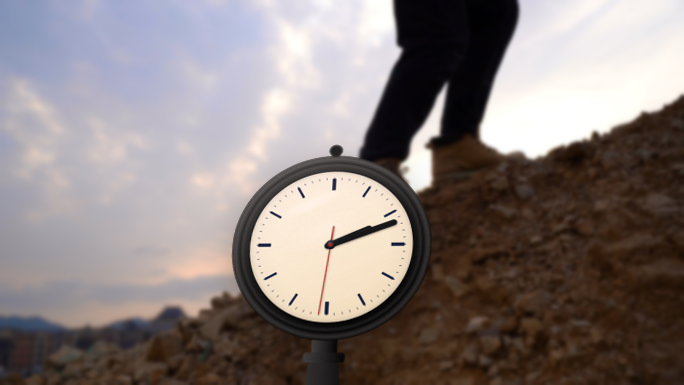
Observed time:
h=2 m=11 s=31
